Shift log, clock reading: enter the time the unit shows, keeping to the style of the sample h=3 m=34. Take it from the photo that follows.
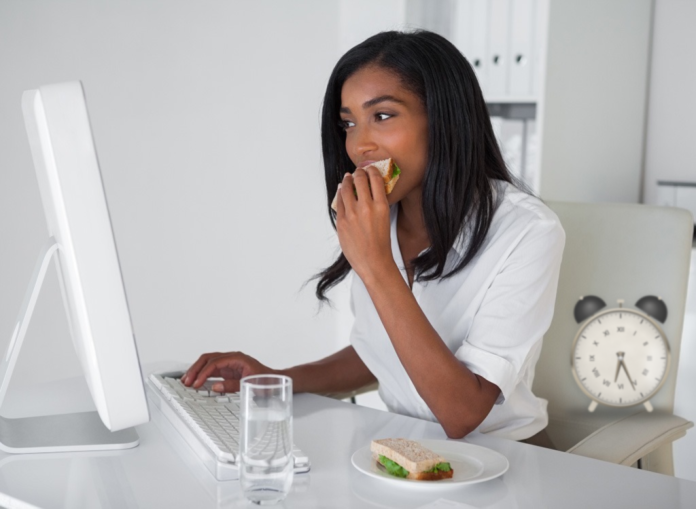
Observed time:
h=6 m=26
